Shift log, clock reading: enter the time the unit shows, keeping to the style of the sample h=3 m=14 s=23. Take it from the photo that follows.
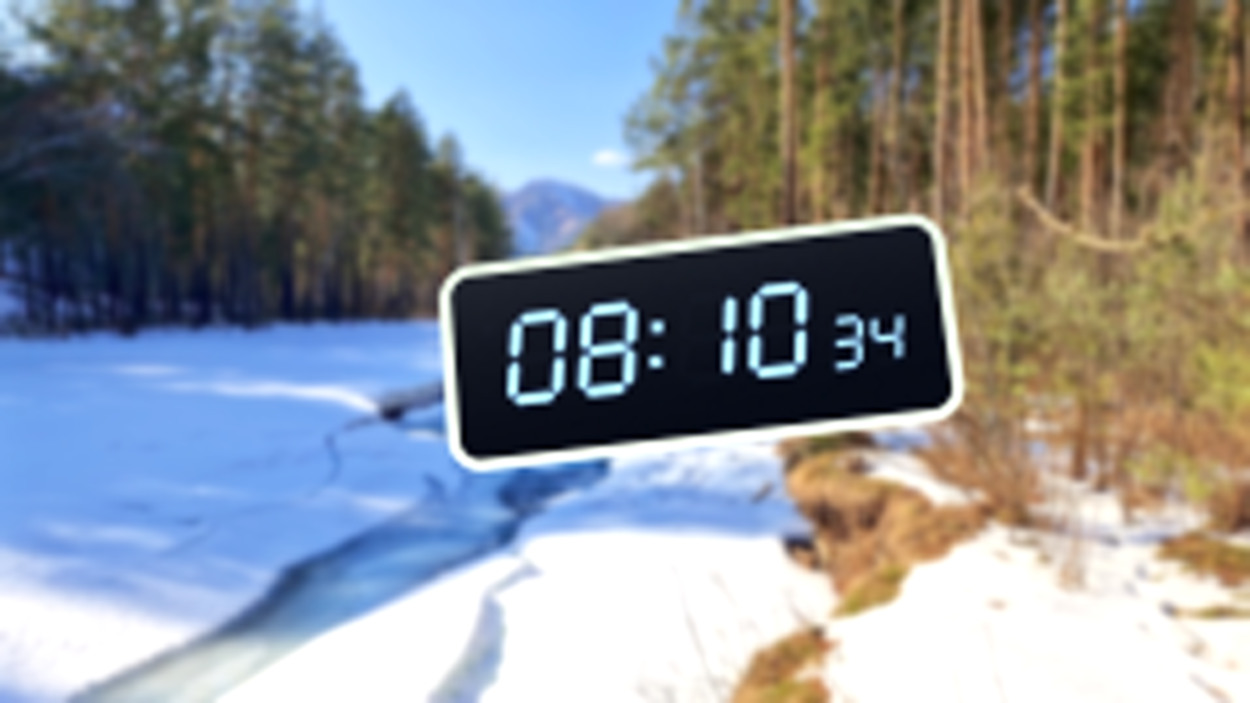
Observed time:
h=8 m=10 s=34
